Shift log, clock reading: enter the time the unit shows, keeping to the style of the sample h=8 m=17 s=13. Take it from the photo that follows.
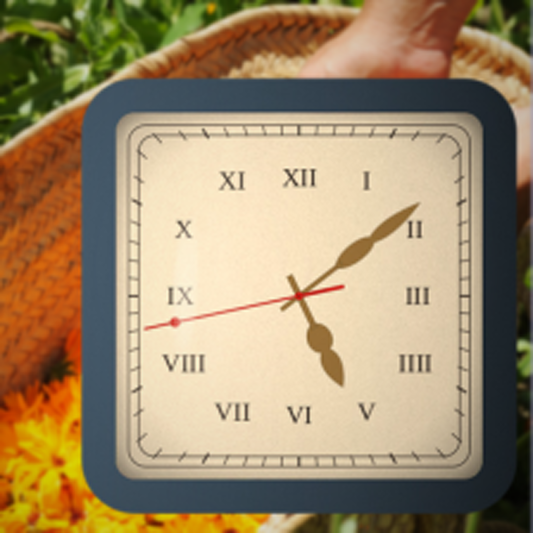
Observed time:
h=5 m=8 s=43
